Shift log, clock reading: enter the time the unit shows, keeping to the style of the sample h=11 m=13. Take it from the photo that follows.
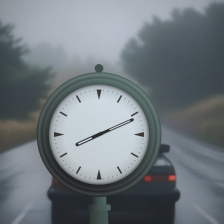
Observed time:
h=8 m=11
